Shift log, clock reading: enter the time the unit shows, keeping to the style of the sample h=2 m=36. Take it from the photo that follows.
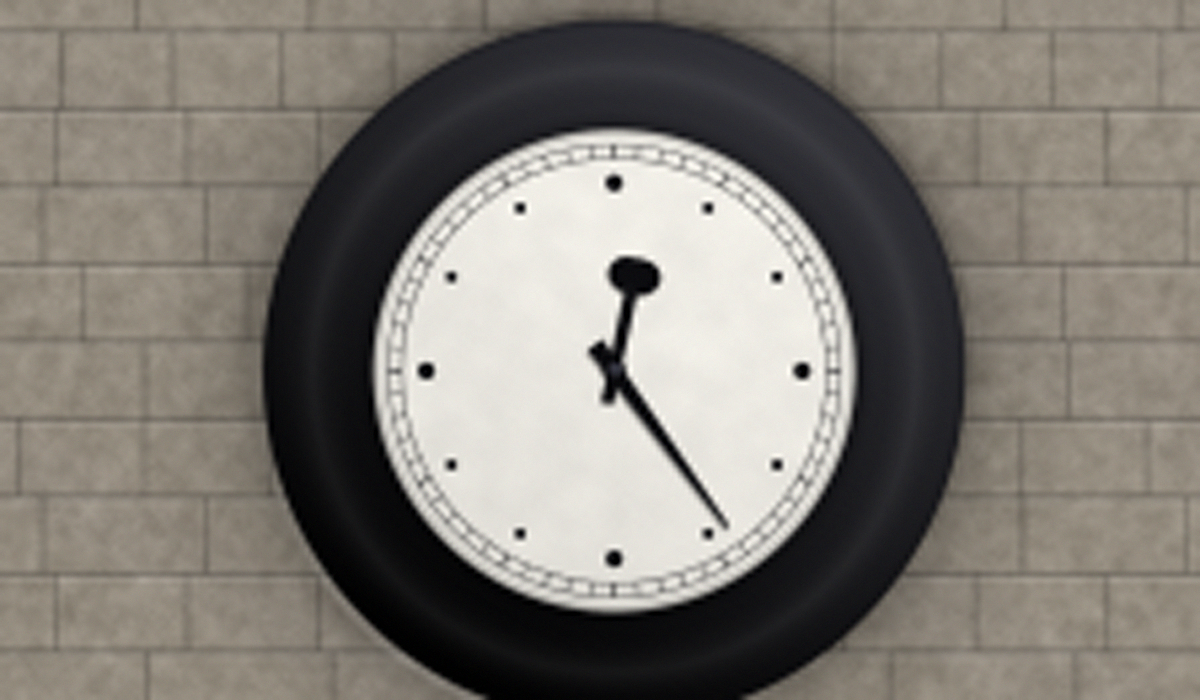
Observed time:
h=12 m=24
